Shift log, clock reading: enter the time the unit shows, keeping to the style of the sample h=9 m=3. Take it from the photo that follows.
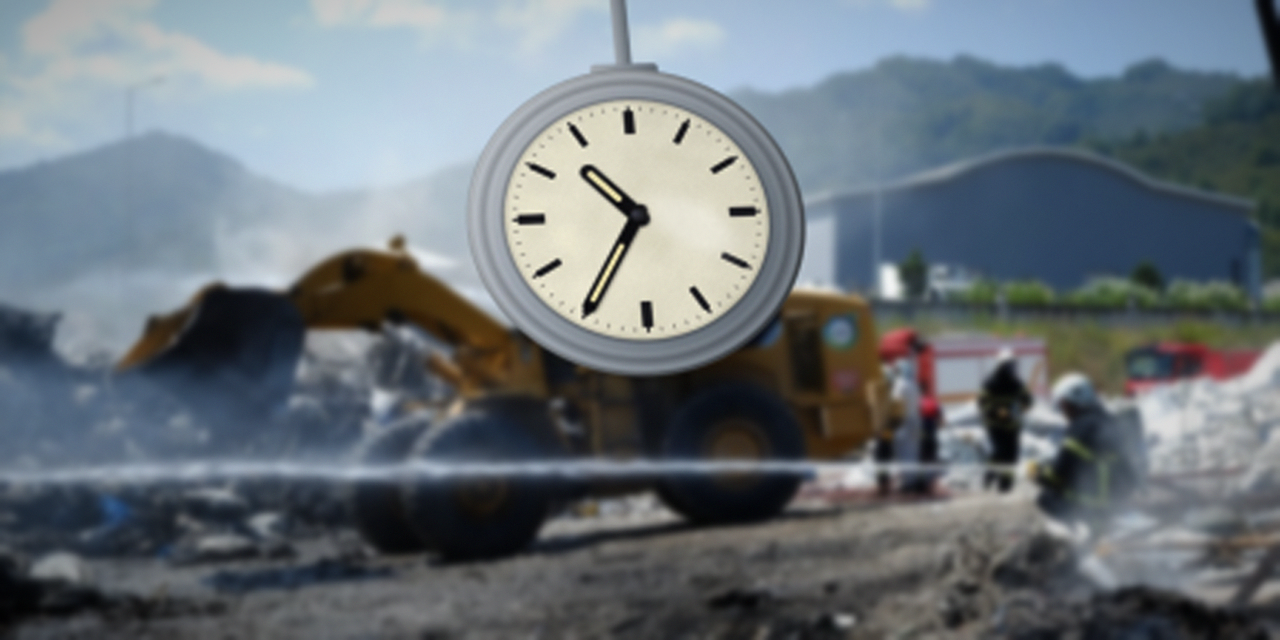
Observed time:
h=10 m=35
